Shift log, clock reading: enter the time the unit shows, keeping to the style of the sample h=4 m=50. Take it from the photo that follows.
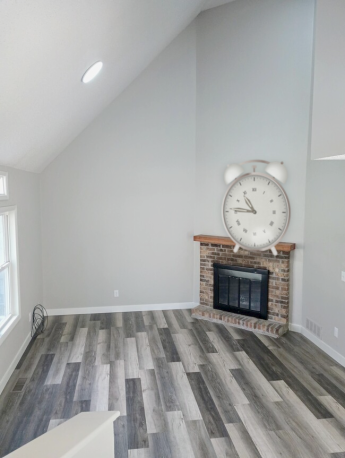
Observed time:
h=10 m=46
